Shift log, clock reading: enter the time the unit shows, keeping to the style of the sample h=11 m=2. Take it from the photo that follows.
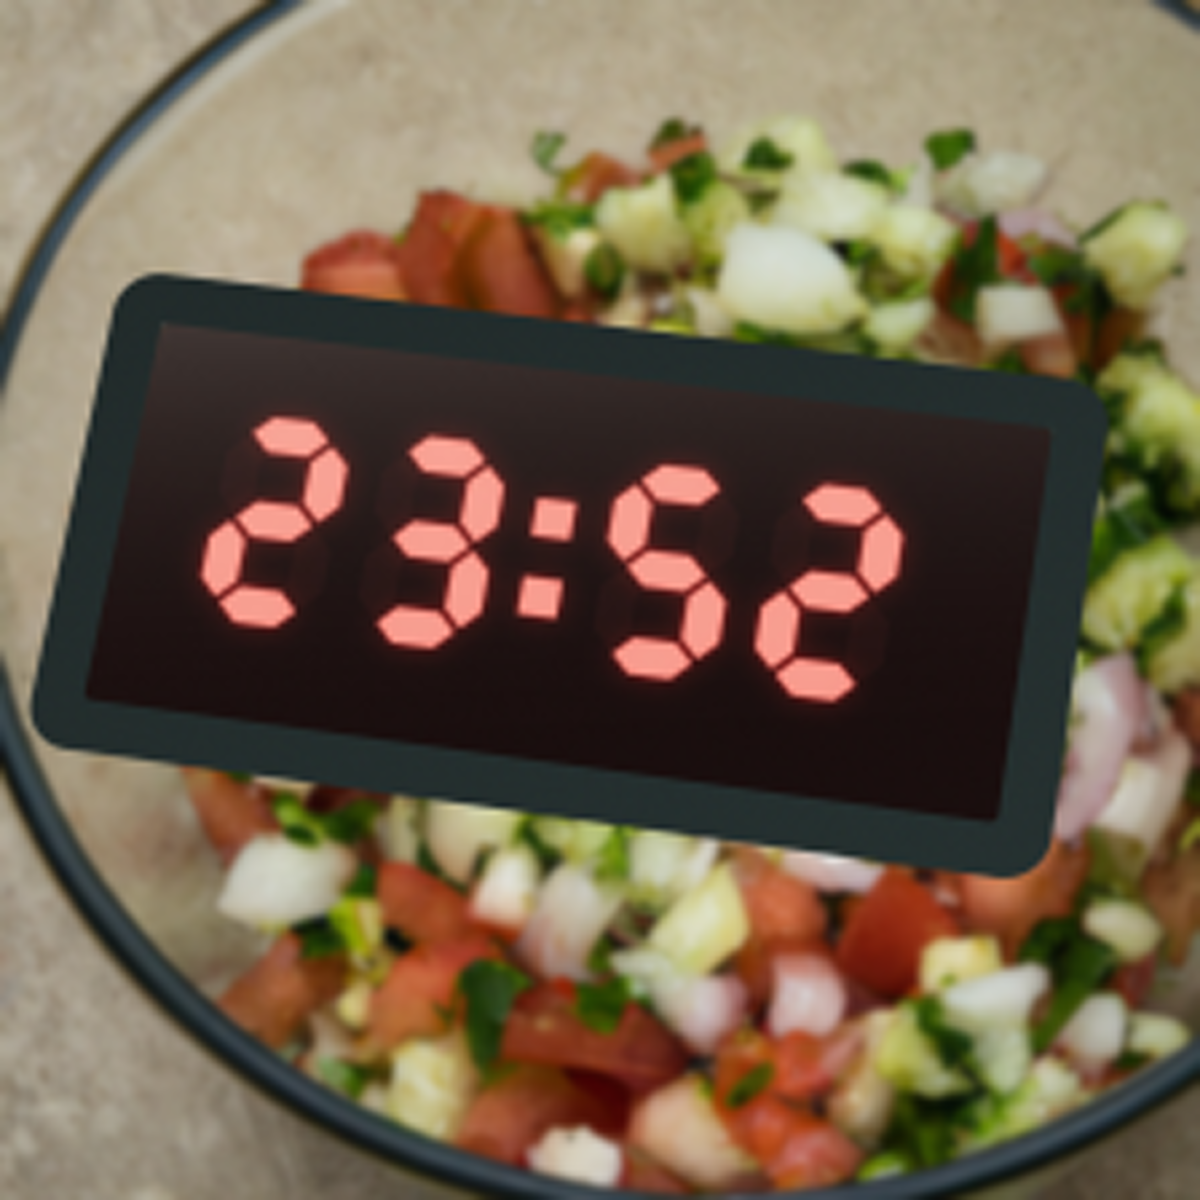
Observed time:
h=23 m=52
